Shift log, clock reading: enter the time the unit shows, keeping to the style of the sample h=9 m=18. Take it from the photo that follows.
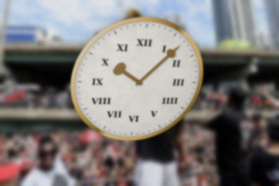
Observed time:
h=10 m=7
